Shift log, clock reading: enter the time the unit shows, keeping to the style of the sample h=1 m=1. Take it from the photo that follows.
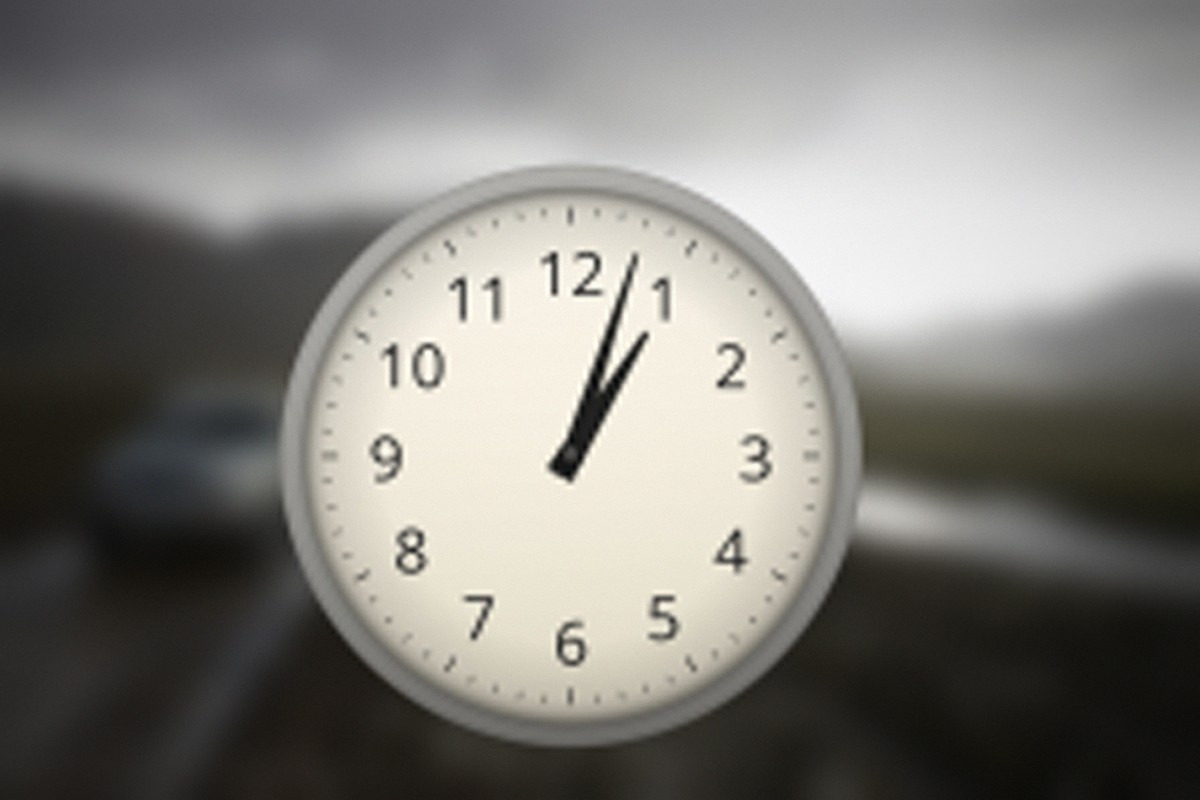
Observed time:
h=1 m=3
